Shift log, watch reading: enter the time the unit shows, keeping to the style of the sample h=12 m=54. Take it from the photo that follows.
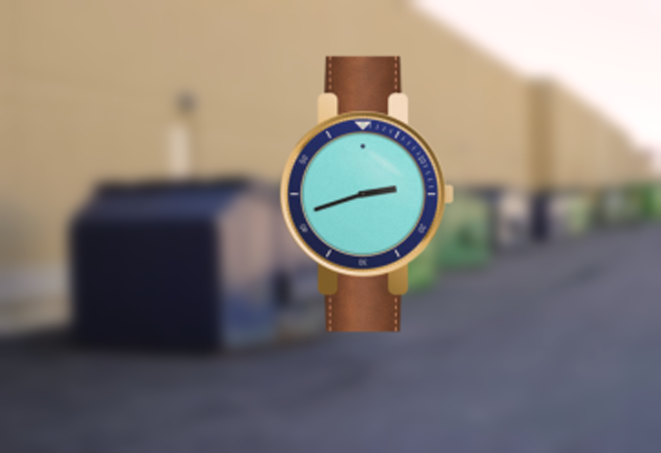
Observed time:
h=2 m=42
